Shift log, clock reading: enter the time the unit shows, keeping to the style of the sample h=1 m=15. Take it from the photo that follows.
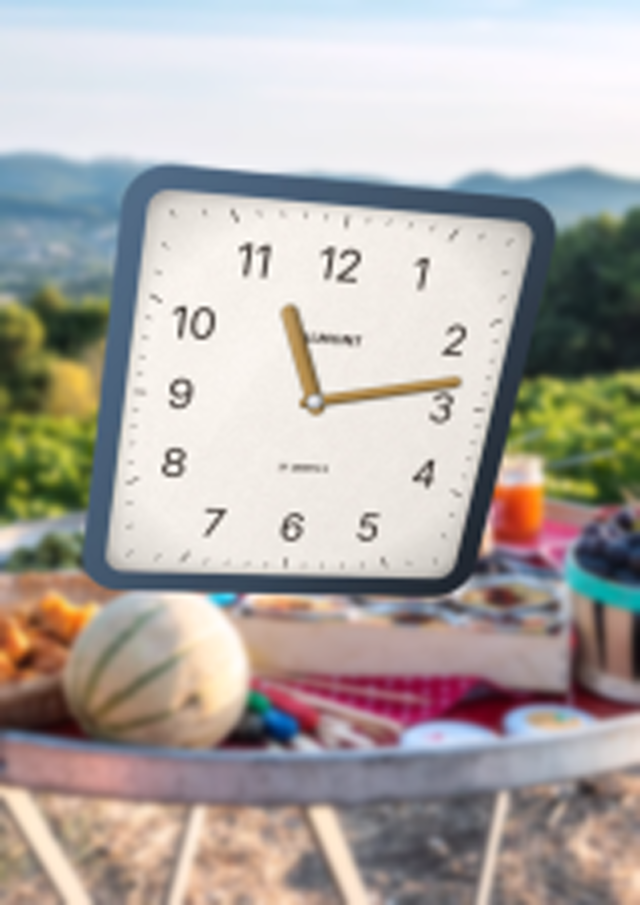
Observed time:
h=11 m=13
